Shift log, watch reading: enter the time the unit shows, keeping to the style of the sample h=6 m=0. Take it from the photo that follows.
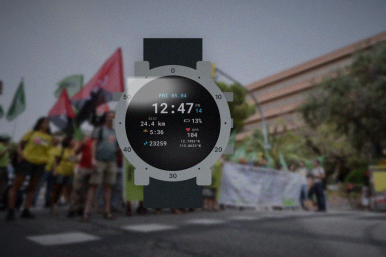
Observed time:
h=12 m=47
